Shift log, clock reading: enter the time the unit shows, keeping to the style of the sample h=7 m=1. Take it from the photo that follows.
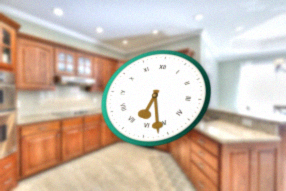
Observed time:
h=6 m=27
